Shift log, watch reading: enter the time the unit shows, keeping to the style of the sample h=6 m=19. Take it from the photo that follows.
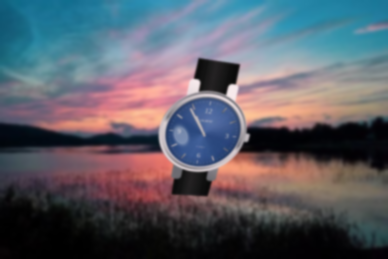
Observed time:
h=10 m=54
